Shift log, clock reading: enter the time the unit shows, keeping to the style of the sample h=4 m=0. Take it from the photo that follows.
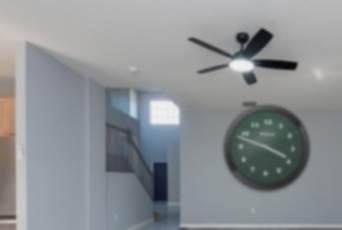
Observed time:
h=3 m=48
